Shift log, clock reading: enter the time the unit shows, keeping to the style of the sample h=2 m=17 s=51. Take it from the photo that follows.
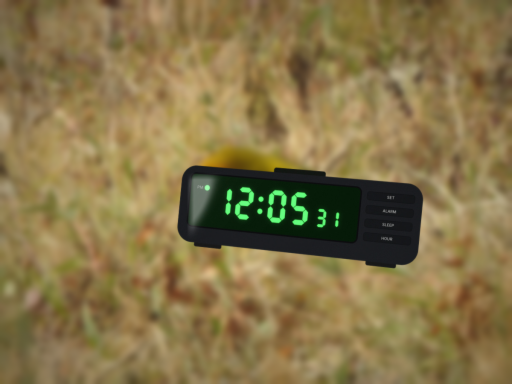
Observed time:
h=12 m=5 s=31
